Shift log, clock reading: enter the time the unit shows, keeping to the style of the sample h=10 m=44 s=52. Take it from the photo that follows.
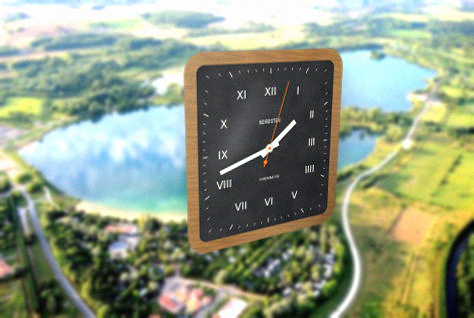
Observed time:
h=1 m=42 s=3
